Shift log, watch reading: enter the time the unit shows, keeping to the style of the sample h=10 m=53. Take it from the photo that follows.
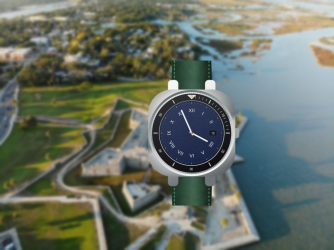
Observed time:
h=3 m=56
